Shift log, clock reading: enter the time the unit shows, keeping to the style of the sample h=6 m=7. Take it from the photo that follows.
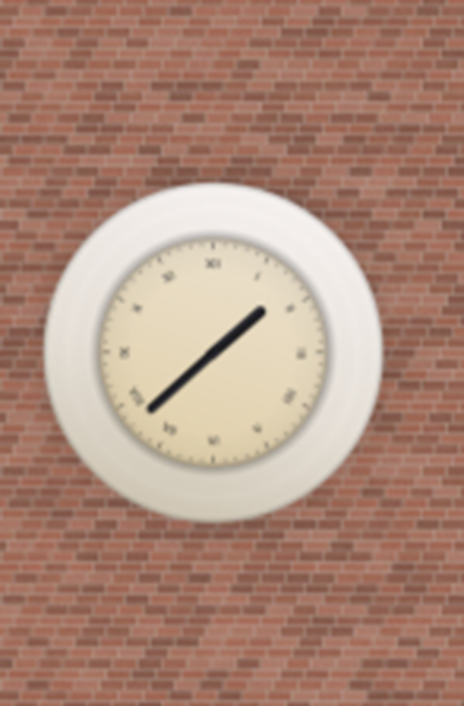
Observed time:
h=1 m=38
